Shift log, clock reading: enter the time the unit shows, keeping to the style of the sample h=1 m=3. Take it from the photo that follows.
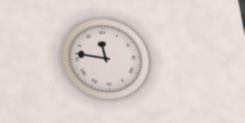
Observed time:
h=11 m=47
